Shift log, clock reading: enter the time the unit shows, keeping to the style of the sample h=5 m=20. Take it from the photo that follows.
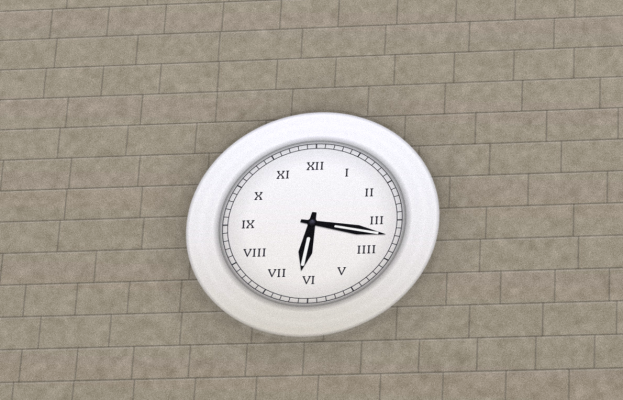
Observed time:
h=6 m=17
